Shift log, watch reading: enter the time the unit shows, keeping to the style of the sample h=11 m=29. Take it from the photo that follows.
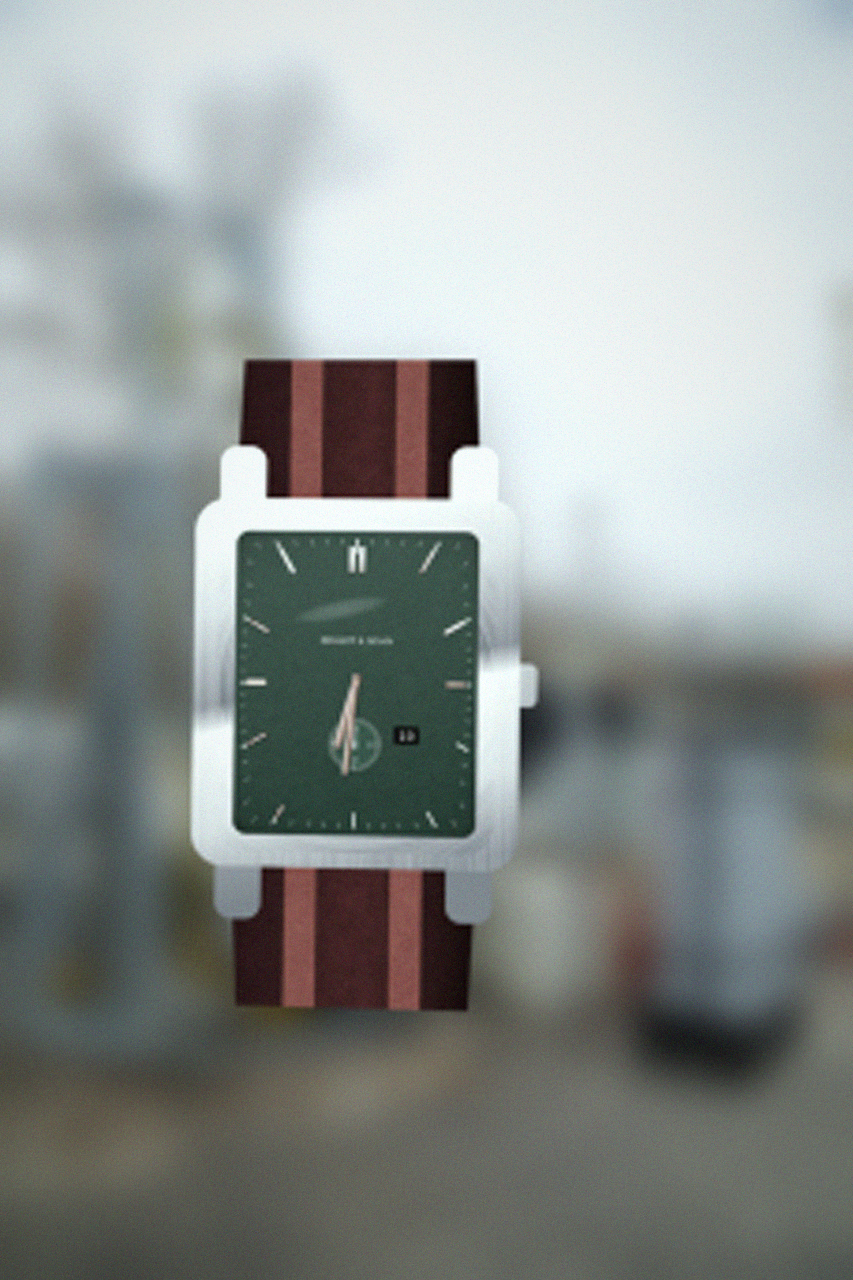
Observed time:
h=6 m=31
